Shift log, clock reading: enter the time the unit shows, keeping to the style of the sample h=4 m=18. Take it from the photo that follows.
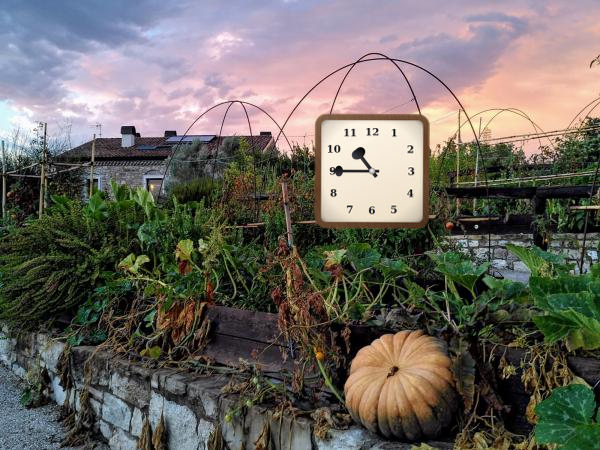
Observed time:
h=10 m=45
